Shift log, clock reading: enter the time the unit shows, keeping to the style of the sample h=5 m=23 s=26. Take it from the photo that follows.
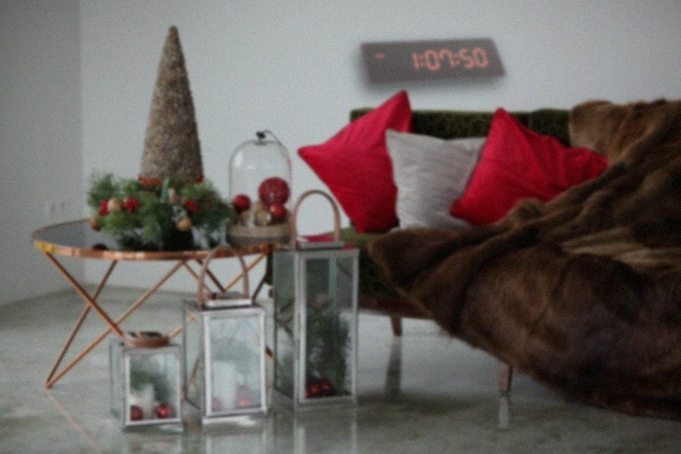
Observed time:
h=1 m=7 s=50
